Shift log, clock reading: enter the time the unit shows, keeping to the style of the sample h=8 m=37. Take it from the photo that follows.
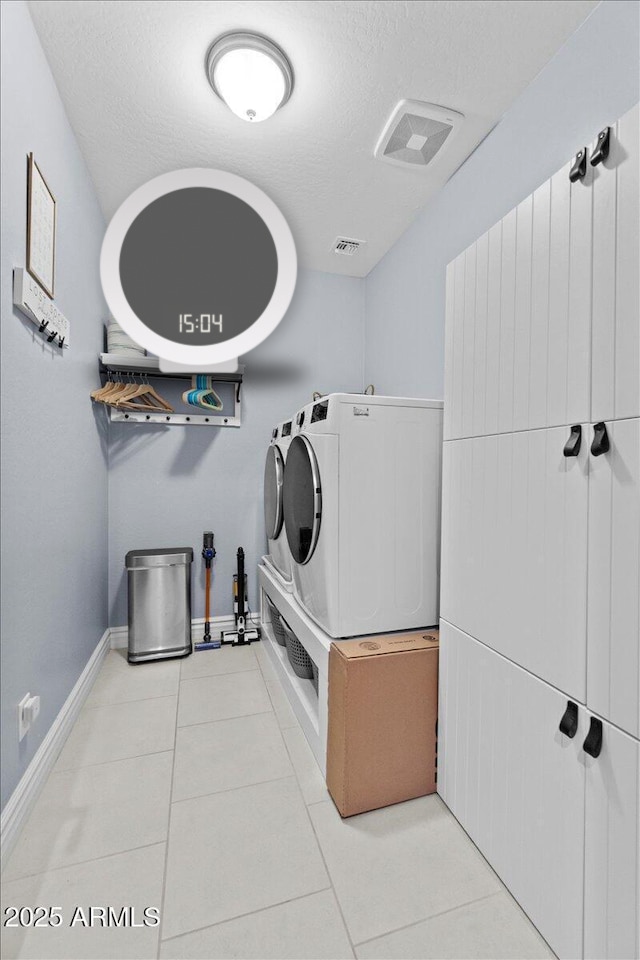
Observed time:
h=15 m=4
